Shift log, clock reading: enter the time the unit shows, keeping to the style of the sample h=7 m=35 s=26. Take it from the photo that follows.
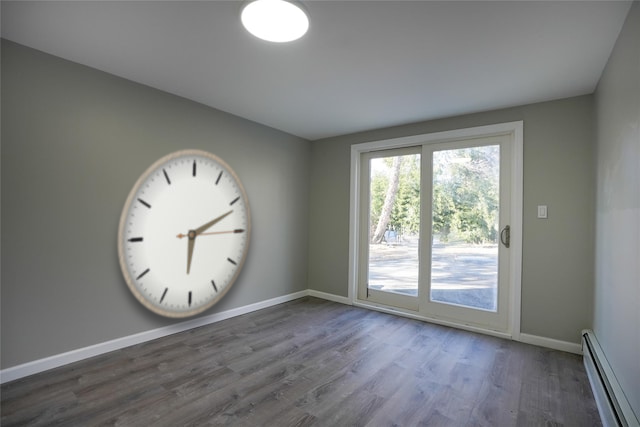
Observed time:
h=6 m=11 s=15
